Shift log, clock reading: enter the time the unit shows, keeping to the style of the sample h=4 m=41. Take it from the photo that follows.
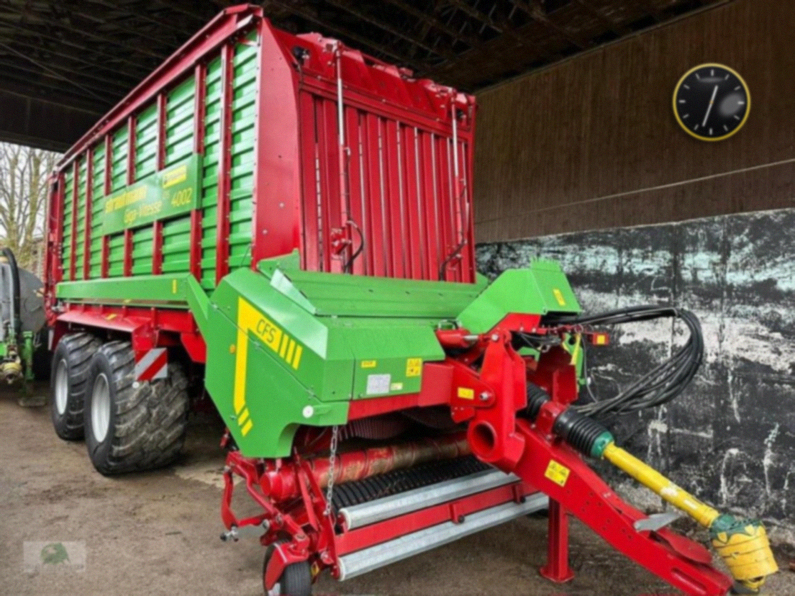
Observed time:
h=12 m=33
